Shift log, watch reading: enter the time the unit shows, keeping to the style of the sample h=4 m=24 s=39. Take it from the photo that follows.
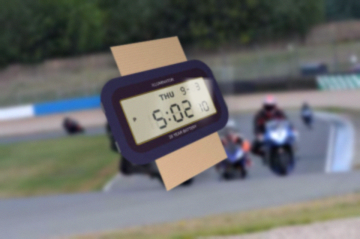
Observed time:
h=5 m=2 s=10
